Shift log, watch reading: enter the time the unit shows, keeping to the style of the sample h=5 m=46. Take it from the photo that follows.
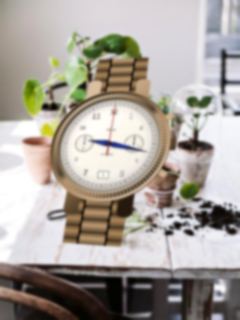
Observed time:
h=9 m=17
